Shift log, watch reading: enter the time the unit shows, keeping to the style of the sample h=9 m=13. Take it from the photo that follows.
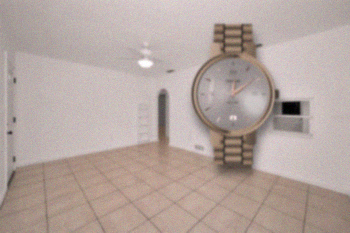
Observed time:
h=12 m=9
